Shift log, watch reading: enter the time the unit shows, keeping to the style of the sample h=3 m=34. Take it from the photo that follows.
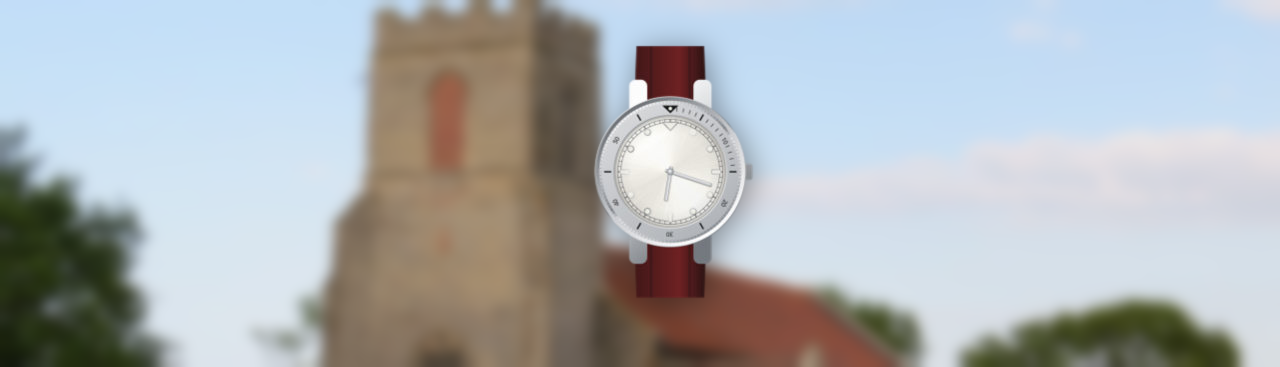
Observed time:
h=6 m=18
